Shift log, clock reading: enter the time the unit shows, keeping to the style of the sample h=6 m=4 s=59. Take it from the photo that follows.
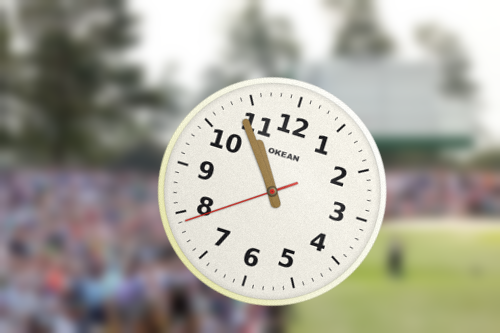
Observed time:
h=10 m=53 s=39
